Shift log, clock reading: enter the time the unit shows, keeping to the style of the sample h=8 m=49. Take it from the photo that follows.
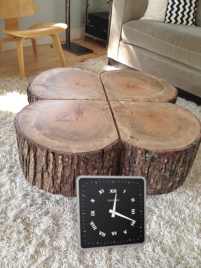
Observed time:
h=12 m=19
